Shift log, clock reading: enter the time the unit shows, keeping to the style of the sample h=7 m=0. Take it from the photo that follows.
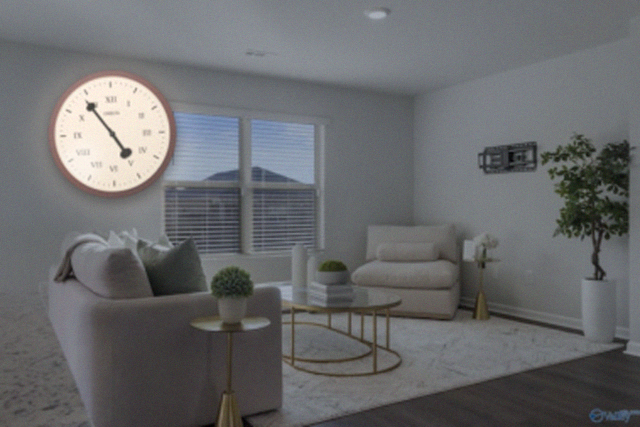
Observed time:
h=4 m=54
